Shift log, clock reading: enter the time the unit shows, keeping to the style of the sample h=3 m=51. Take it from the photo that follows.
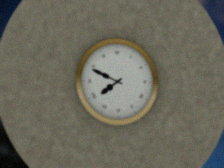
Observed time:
h=7 m=49
